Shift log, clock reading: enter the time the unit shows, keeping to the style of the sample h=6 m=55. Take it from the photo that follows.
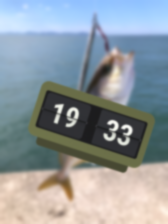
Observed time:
h=19 m=33
